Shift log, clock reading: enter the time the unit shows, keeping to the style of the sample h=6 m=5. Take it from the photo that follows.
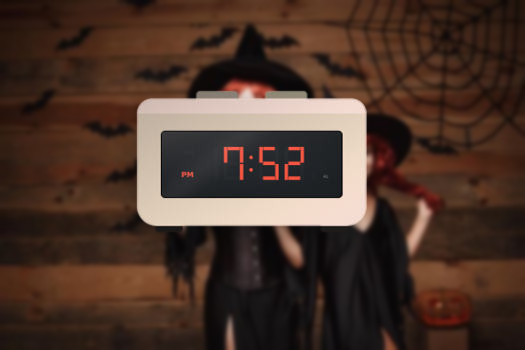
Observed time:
h=7 m=52
